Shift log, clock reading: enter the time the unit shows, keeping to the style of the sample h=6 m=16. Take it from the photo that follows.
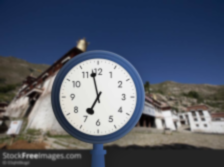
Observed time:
h=6 m=58
